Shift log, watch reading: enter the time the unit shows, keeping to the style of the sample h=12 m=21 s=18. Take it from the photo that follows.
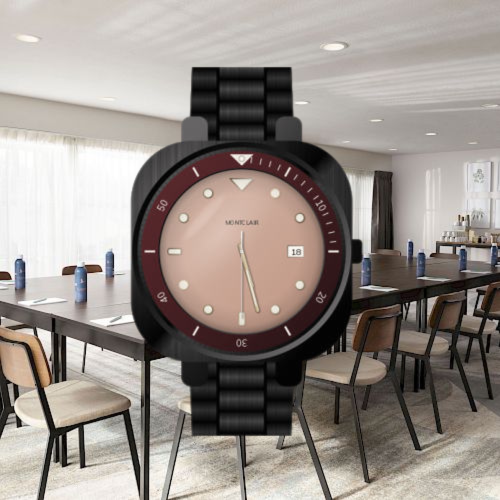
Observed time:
h=5 m=27 s=30
